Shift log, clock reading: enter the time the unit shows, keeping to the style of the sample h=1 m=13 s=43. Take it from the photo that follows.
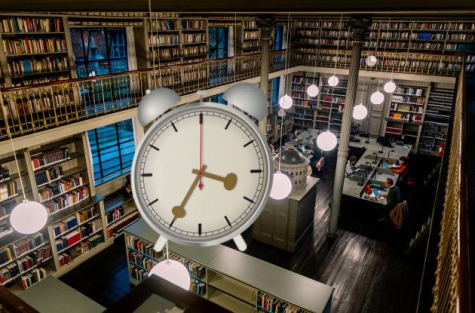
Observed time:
h=3 m=35 s=0
